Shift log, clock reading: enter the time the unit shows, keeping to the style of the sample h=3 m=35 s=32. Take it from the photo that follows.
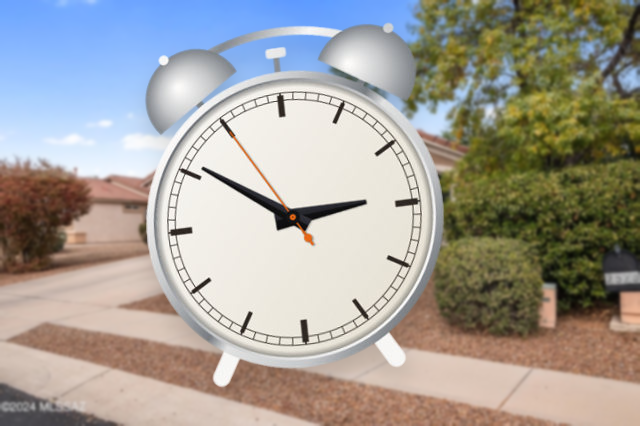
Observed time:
h=2 m=50 s=55
